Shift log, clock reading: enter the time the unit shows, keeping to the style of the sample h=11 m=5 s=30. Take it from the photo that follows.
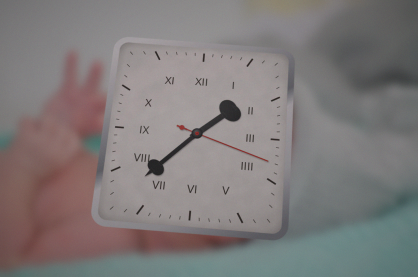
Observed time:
h=1 m=37 s=18
